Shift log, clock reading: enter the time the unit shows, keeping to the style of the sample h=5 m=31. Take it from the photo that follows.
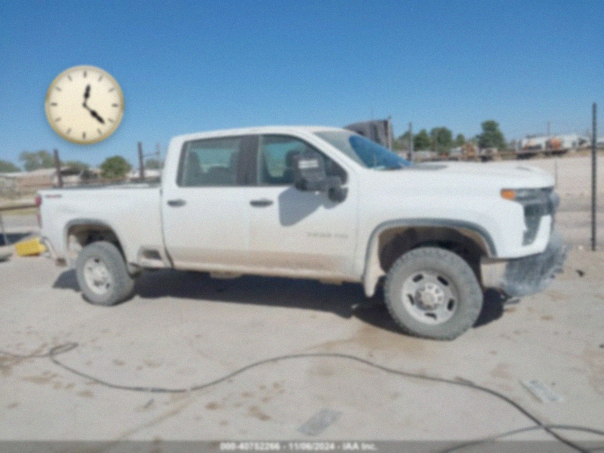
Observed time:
h=12 m=22
